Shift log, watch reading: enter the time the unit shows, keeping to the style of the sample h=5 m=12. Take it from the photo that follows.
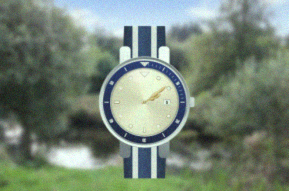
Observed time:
h=2 m=9
